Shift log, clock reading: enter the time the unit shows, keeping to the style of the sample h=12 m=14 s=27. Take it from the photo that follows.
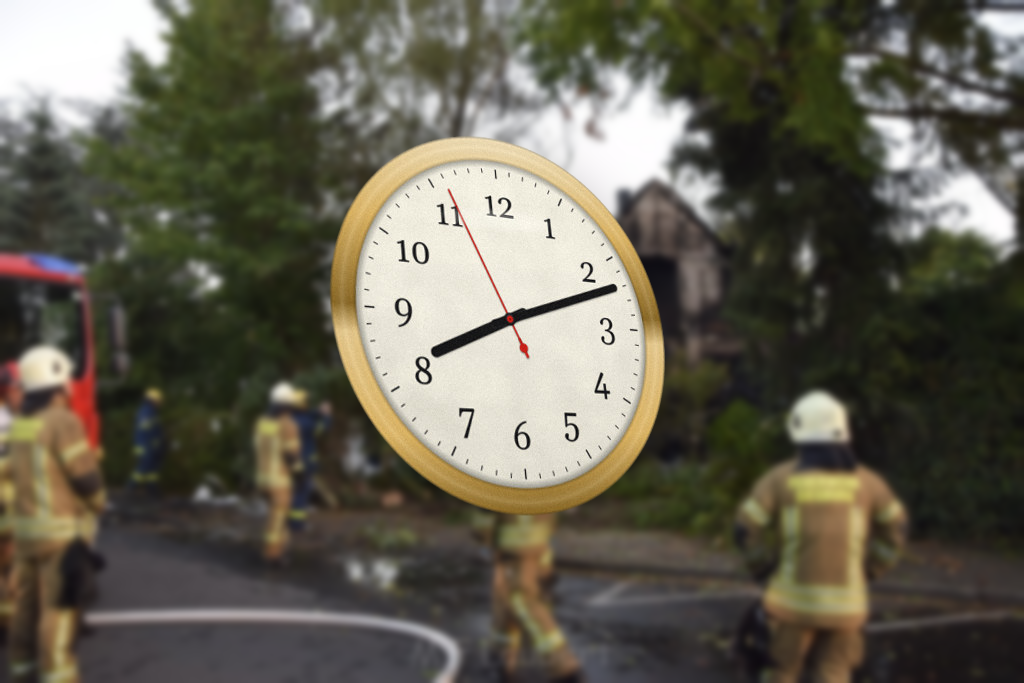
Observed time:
h=8 m=11 s=56
